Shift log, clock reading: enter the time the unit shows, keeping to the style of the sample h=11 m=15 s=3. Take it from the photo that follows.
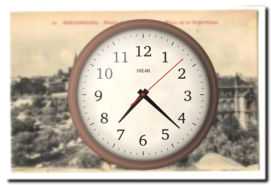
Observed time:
h=7 m=22 s=8
